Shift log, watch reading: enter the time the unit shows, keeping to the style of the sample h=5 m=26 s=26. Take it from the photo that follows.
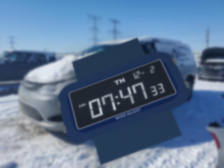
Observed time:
h=7 m=47 s=33
